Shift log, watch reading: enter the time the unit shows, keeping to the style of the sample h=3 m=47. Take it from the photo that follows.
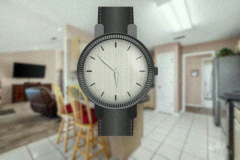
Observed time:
h=5 m=52
